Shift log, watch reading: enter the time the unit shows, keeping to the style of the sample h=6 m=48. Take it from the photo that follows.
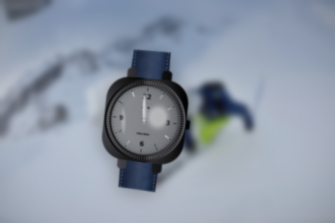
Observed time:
h=11 m=59
